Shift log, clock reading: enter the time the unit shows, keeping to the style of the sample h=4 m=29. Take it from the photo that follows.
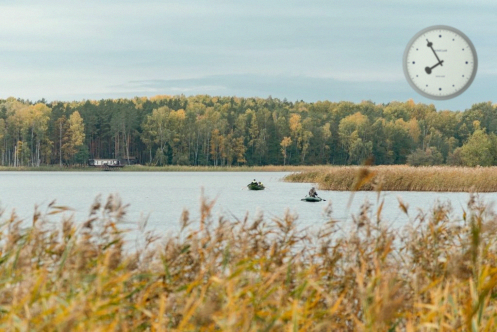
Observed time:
h=7 m=55
